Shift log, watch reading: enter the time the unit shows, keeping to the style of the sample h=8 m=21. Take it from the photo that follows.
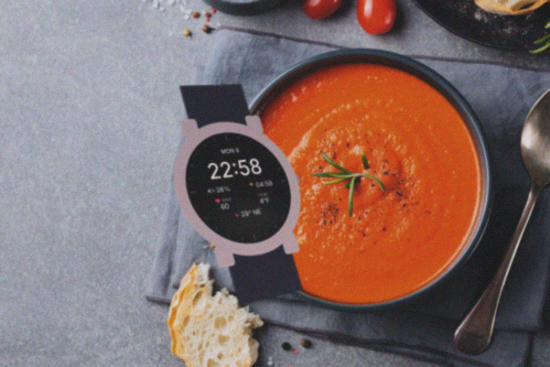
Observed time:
h=22 m=58
